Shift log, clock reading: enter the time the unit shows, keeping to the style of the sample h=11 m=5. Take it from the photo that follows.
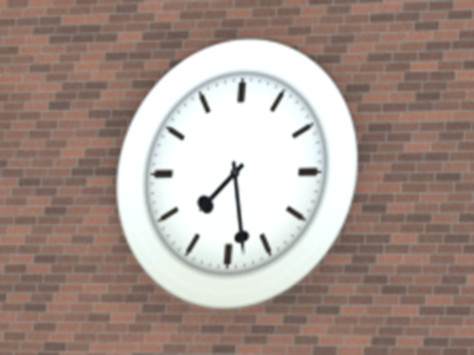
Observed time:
h=7 m=28
